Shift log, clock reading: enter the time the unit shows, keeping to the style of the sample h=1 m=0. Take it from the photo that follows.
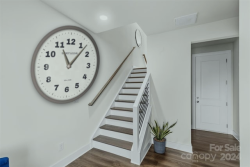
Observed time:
h=11 m=7
